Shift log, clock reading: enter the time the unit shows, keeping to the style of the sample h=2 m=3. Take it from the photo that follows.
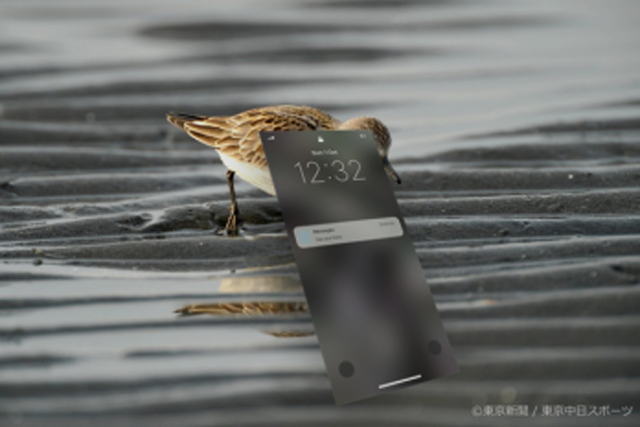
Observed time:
h=12 m=32
